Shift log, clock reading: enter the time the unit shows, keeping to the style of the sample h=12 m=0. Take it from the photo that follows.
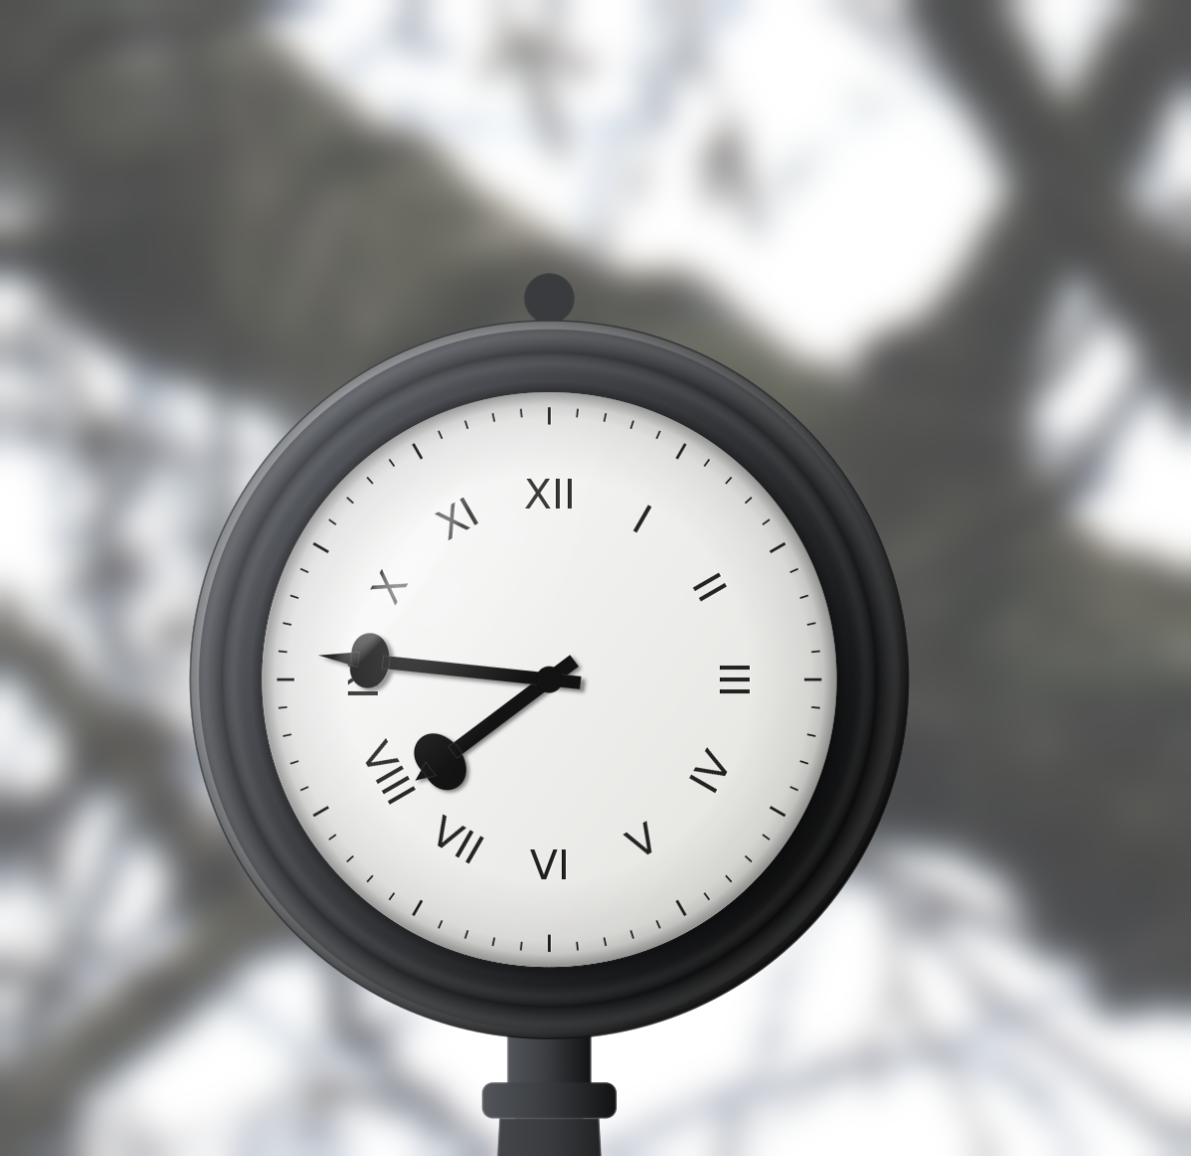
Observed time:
h=7 m=46
